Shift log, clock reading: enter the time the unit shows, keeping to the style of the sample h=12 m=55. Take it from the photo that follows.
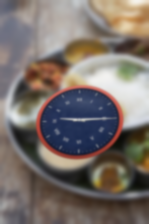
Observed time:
h=9 m=15
